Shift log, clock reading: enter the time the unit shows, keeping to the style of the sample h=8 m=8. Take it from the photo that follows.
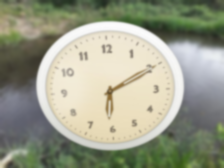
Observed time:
h=6 m=10
